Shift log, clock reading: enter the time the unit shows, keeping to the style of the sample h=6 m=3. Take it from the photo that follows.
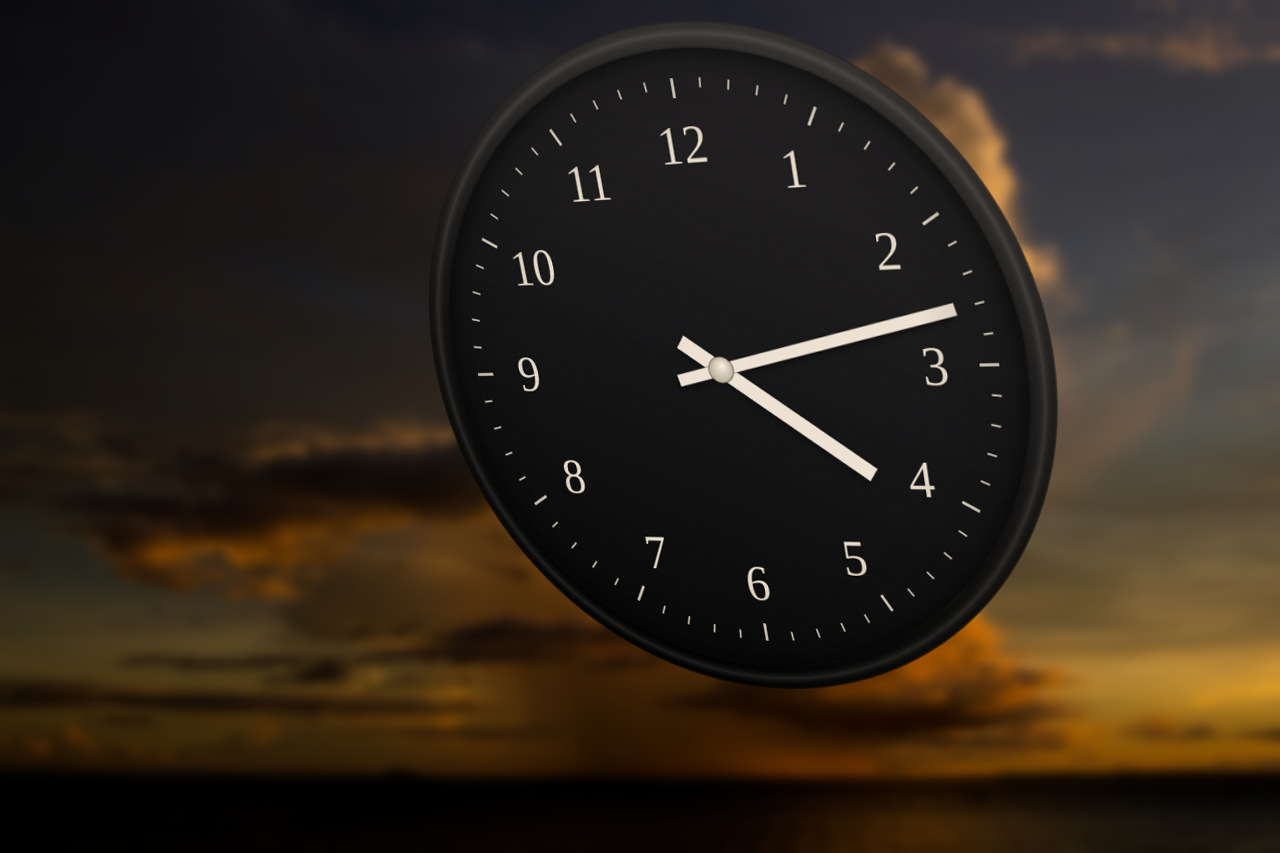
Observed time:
h=4 m=13
